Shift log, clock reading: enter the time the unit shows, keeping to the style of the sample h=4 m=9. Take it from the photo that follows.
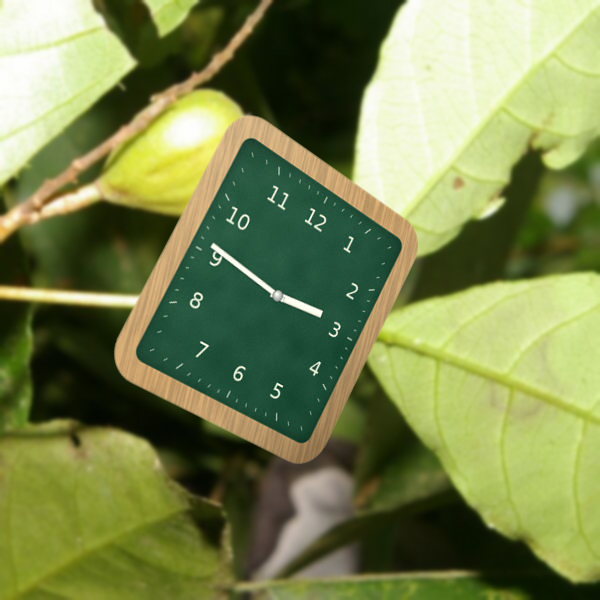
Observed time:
h=2 m=46
